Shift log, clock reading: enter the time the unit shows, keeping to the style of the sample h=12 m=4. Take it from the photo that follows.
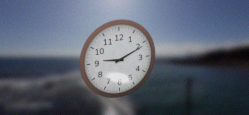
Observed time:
h=9 m=11
